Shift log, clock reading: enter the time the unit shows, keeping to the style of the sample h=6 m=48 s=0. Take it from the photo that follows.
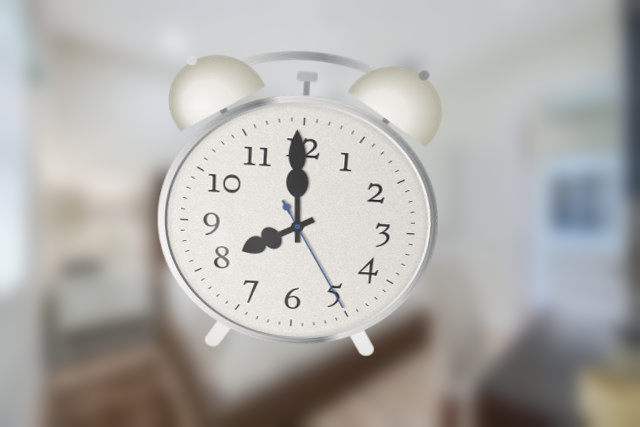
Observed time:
h=7 m=59 s=25
